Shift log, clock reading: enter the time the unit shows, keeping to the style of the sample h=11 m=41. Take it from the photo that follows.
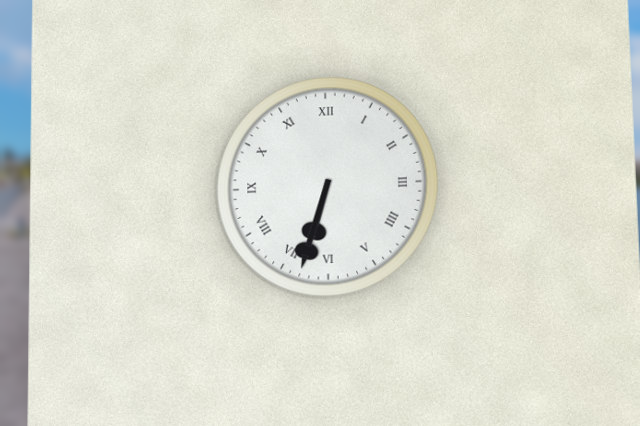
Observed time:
h=6 m=33
